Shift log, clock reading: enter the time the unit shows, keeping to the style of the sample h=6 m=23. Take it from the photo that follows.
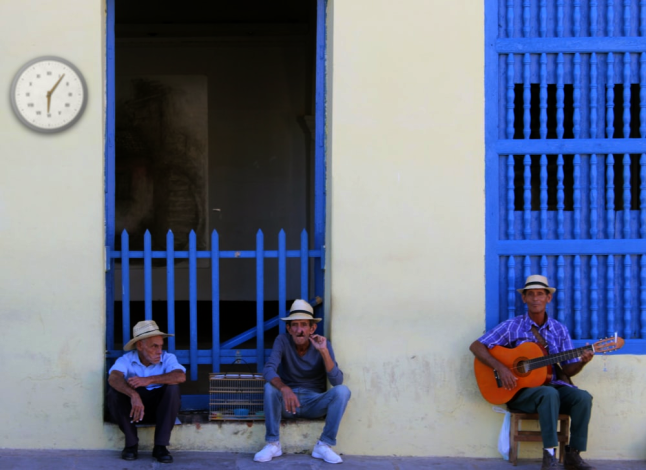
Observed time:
h=6 m=6
